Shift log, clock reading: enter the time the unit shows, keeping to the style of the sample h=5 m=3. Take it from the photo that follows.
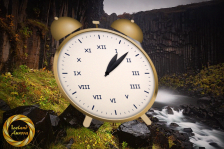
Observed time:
h=1 m=8
